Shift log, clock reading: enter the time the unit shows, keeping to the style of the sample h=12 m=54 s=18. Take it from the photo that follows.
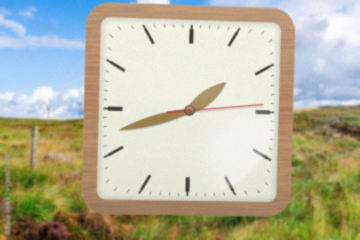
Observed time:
h=1 m=42 s=14
